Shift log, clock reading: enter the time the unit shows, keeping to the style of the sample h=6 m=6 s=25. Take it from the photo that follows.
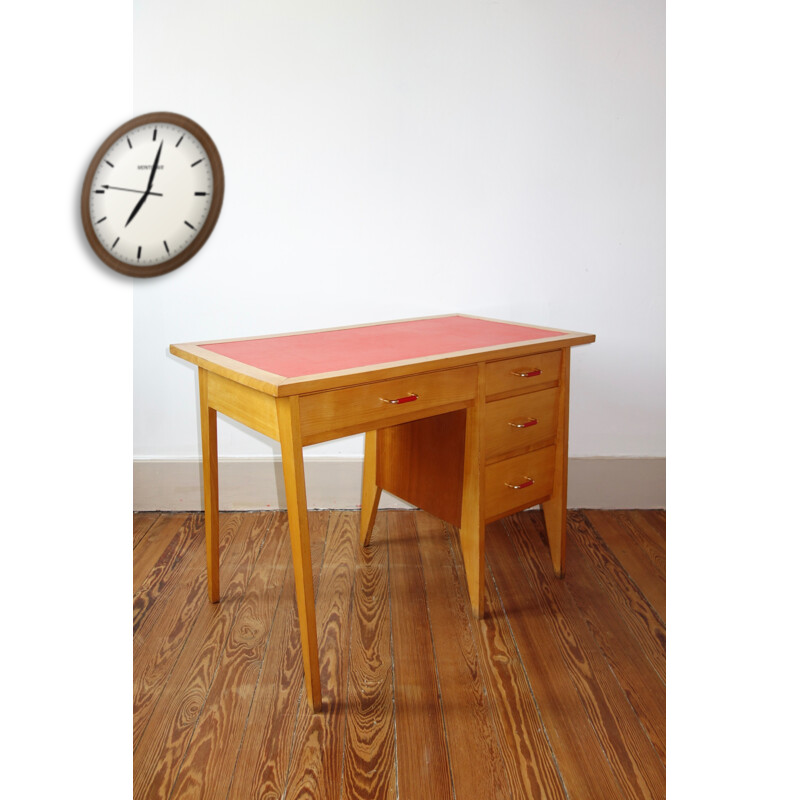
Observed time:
h=7 m=1 s=46
